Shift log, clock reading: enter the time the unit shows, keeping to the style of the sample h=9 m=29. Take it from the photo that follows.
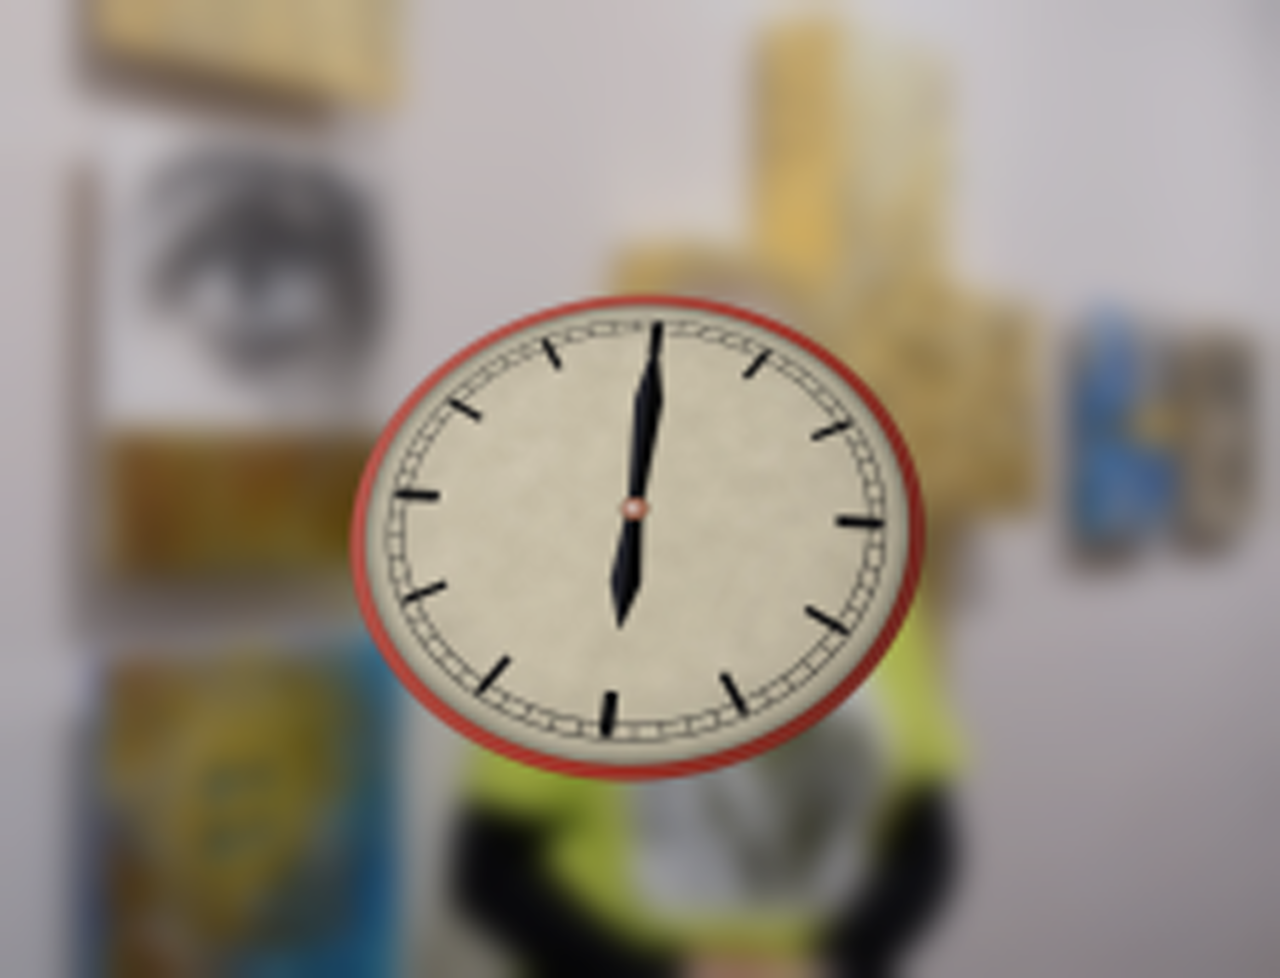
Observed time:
h=6 m=0
